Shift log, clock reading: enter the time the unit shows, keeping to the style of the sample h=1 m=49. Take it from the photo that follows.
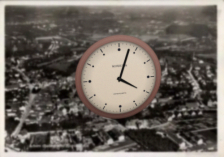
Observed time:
h=4 m=3
